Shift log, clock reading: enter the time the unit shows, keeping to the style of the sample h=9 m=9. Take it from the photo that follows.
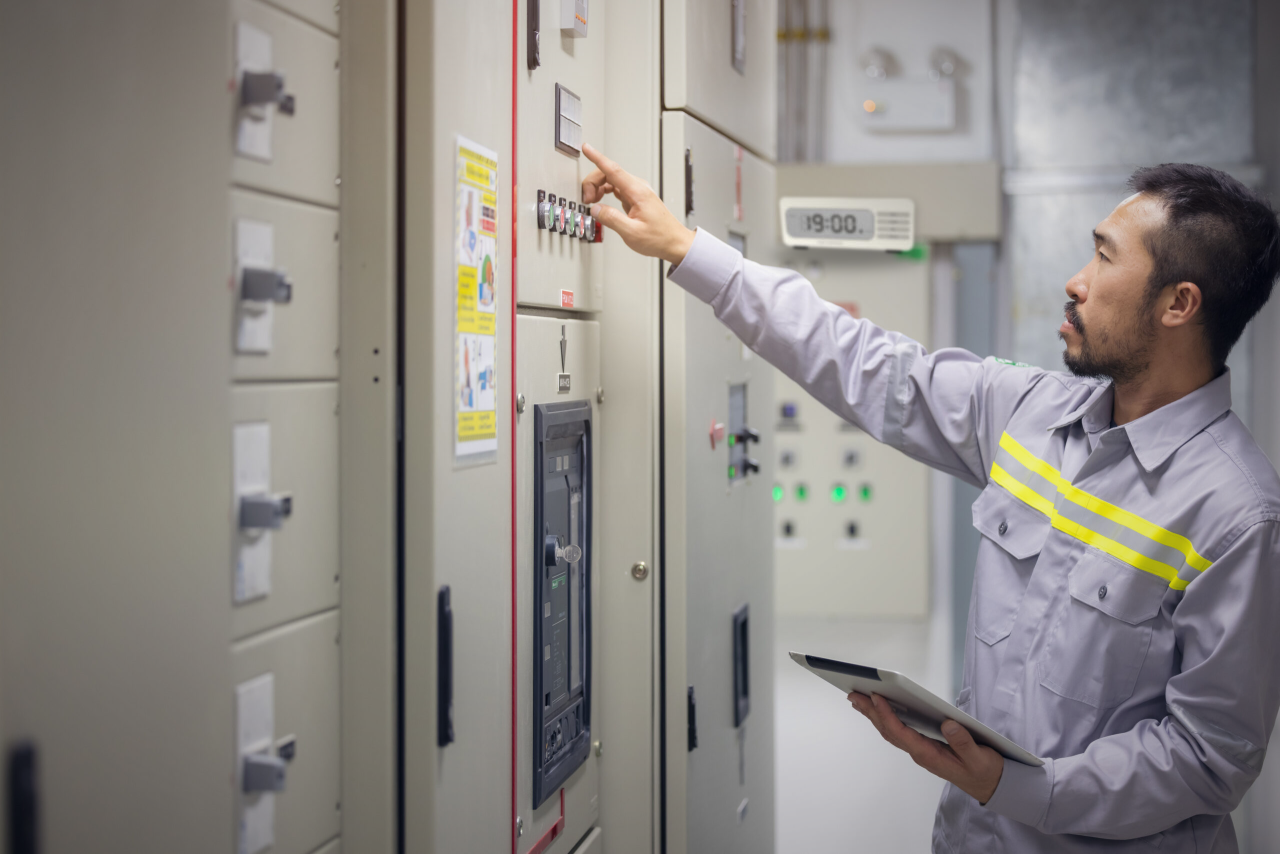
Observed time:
h=19 m=0
